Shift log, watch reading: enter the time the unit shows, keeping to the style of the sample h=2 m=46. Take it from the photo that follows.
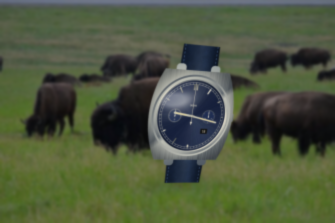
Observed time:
h=9 m=17
